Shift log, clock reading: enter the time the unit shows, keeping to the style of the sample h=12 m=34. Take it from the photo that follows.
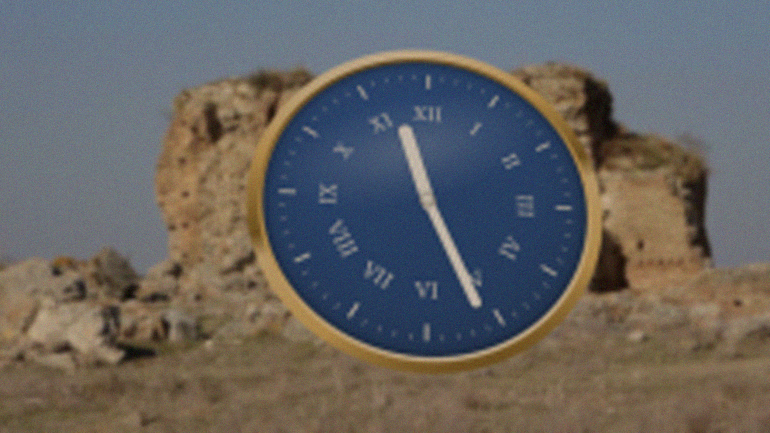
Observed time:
h=11 m=26
